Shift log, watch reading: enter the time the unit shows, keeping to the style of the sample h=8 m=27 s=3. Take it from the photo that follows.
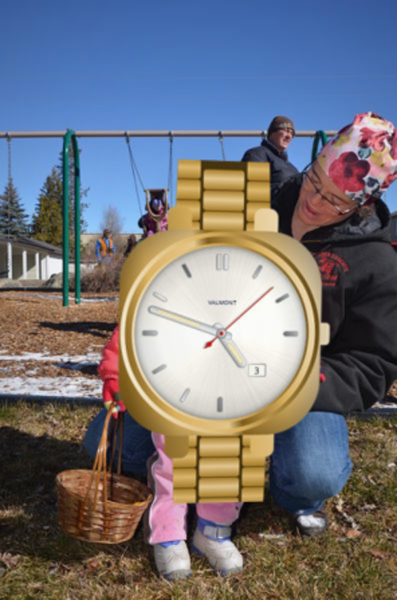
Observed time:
h=4 m=48 s=8
